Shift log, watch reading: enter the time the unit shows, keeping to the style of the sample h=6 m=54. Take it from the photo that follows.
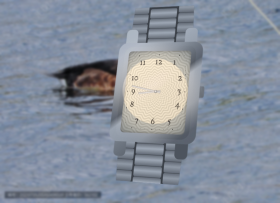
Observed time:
h=8 m=47
